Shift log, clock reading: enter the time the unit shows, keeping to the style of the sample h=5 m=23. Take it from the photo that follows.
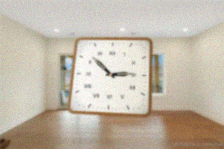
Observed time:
h=2 m=52
